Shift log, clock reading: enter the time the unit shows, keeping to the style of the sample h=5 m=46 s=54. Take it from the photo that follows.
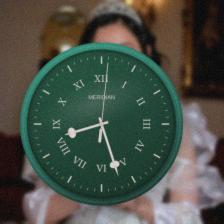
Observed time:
h=8 m=27 s=1
